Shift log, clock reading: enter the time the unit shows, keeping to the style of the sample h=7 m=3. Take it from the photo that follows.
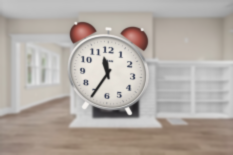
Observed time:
h=11 m=35
